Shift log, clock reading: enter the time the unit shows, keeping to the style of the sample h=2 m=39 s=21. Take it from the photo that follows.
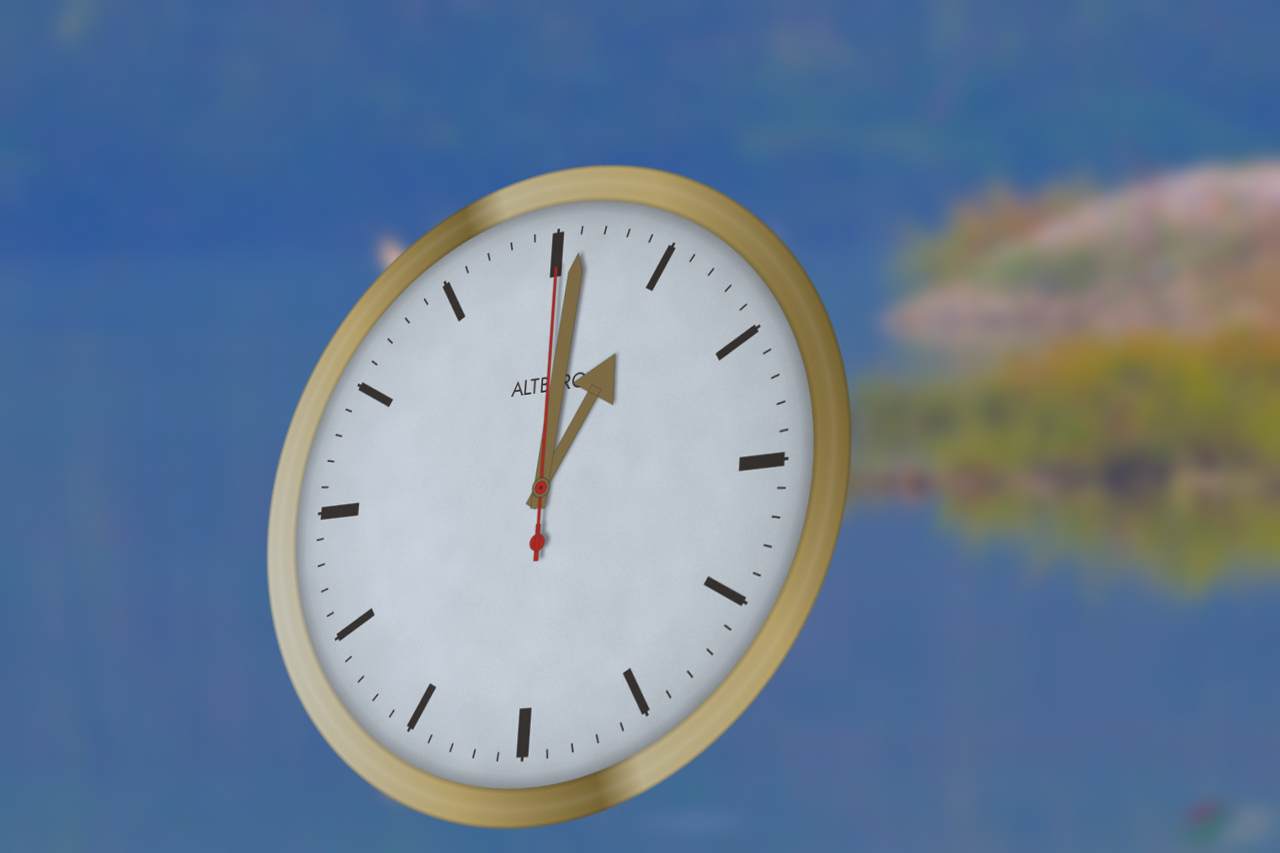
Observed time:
h=1 m=1 s=0
